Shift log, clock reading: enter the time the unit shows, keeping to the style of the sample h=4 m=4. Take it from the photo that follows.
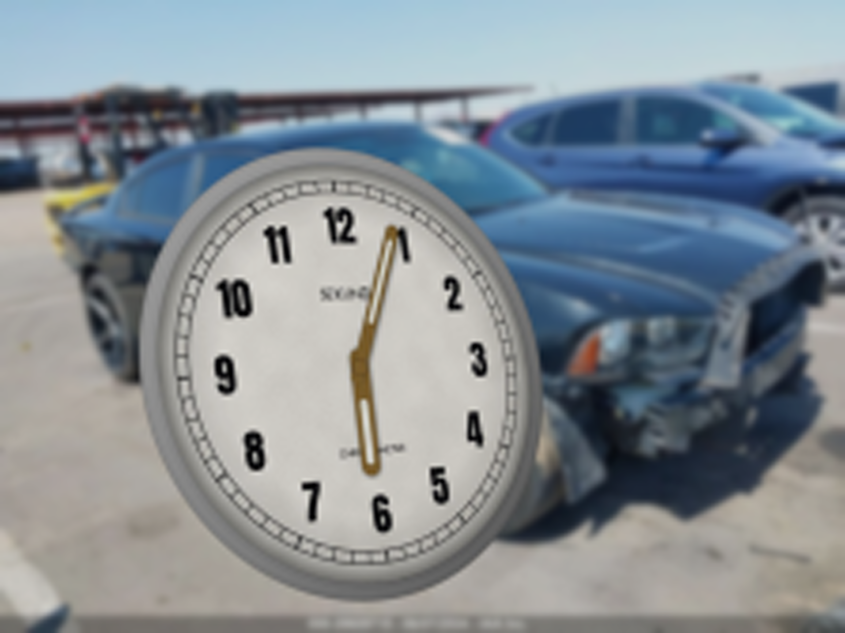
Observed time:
h=6 m=4
